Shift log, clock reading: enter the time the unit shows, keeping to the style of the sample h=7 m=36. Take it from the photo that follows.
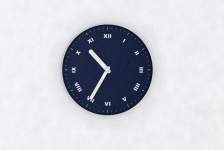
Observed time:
h=10 m=35
